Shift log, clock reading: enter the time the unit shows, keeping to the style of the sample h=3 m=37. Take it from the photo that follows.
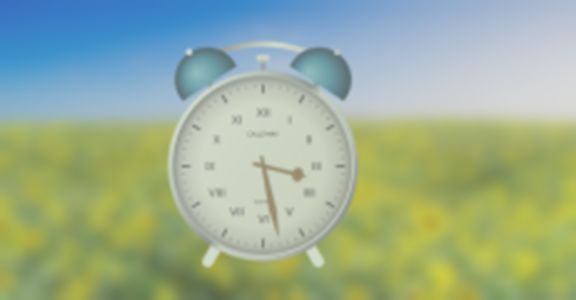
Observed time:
h=3 m=28
